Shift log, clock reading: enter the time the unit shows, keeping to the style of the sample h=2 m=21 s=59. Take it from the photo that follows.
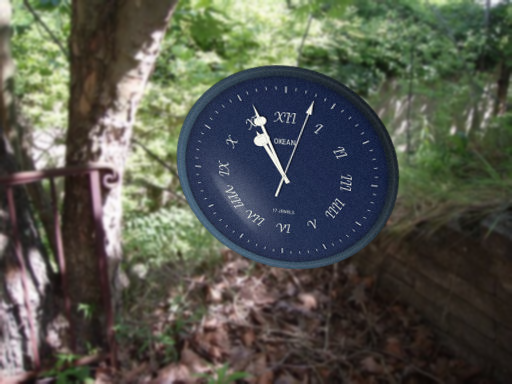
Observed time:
h=10 m=56 s=3
